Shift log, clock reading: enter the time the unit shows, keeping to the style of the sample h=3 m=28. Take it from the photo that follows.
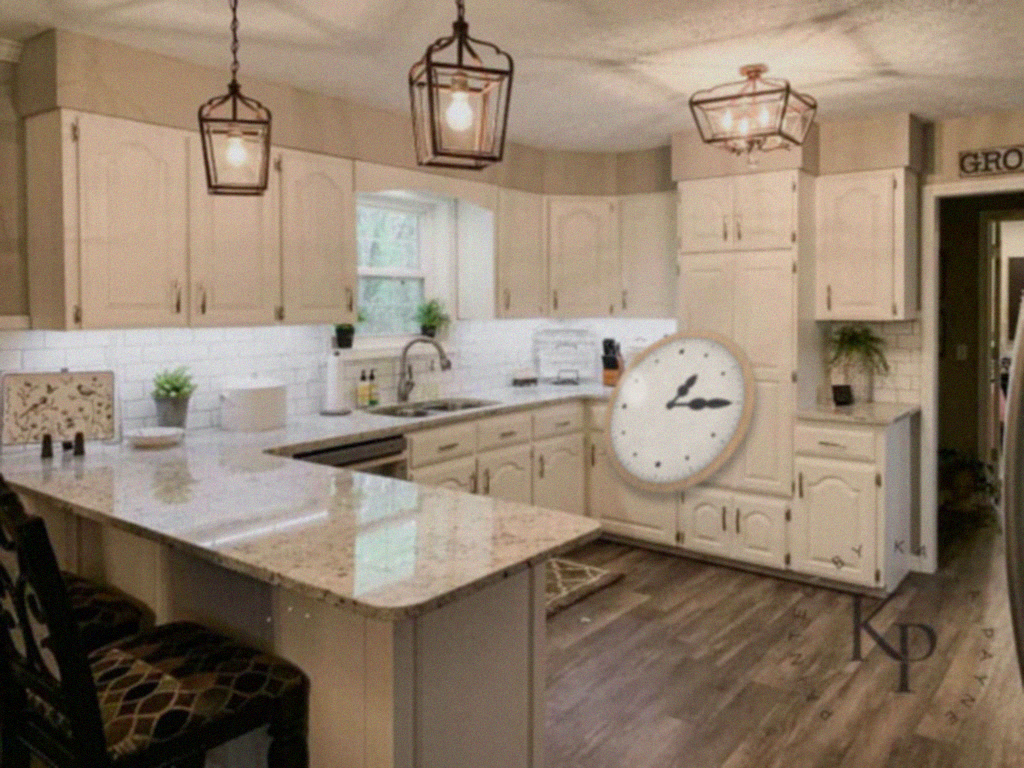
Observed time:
h=1 m=15
